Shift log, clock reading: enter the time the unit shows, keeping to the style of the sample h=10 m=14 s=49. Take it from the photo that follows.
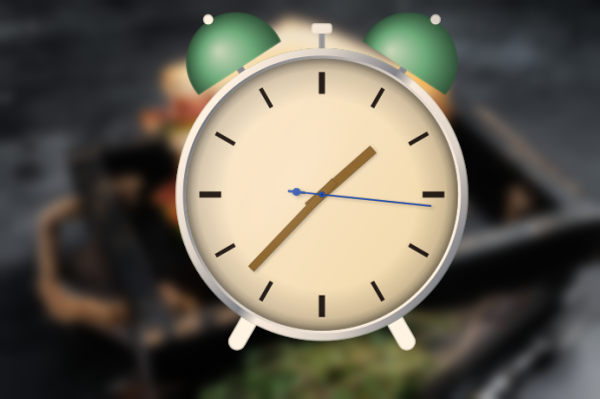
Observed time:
h=1 m=37 s=16
